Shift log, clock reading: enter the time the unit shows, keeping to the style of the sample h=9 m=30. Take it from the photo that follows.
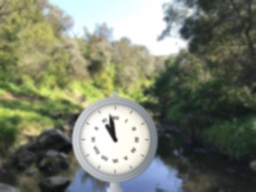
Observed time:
h=10 m=58
